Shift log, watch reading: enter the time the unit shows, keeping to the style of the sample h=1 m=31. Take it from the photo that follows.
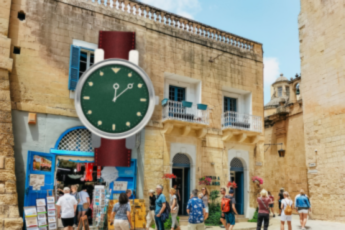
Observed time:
h=12 m=8
